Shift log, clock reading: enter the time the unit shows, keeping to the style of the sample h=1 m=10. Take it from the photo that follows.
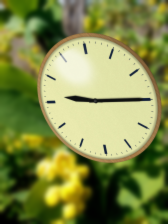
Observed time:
h=9 m=15
